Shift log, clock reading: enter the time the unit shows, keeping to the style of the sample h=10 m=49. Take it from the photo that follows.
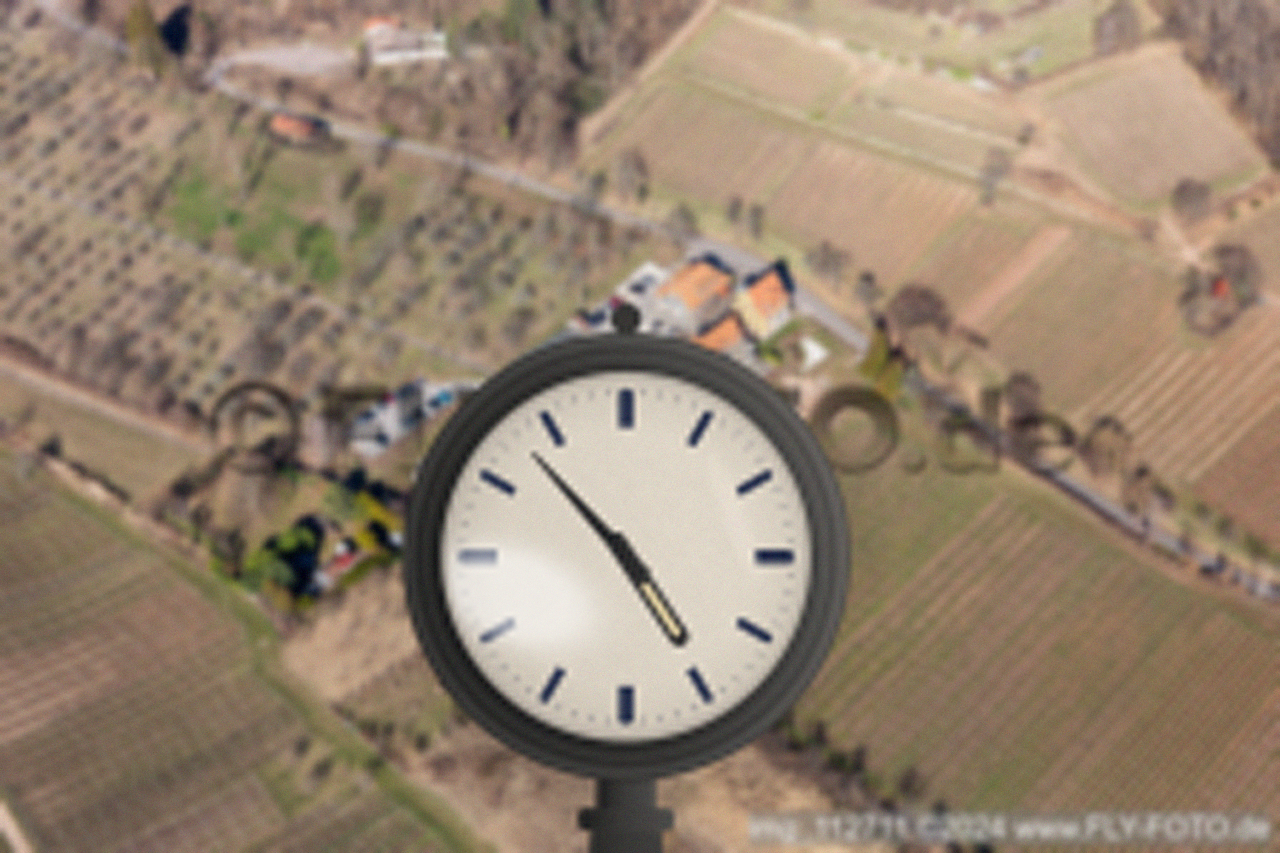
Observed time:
h=4 m=53
